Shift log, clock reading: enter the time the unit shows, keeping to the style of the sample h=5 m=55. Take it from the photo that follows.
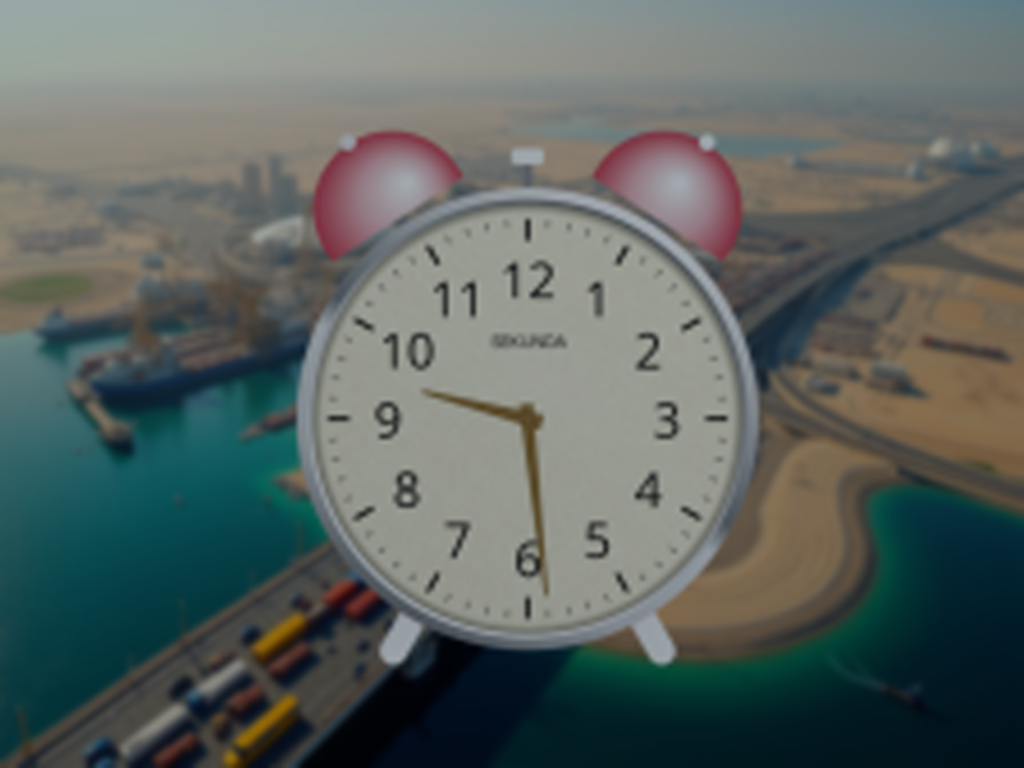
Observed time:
h=9 m=29
